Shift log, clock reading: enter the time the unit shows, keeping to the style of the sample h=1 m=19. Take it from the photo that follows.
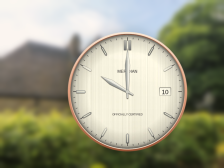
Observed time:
h=10 m=0
